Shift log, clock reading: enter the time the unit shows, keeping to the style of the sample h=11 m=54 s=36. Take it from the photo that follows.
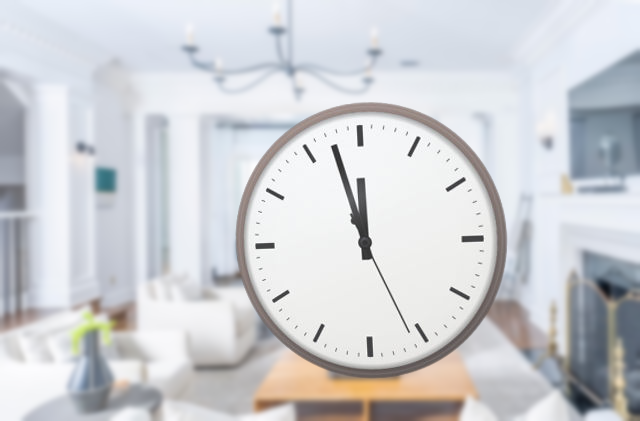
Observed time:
h=11 m=57 s=26
